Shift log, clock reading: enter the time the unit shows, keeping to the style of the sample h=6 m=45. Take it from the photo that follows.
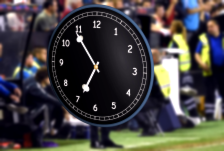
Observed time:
h=6 m=54
